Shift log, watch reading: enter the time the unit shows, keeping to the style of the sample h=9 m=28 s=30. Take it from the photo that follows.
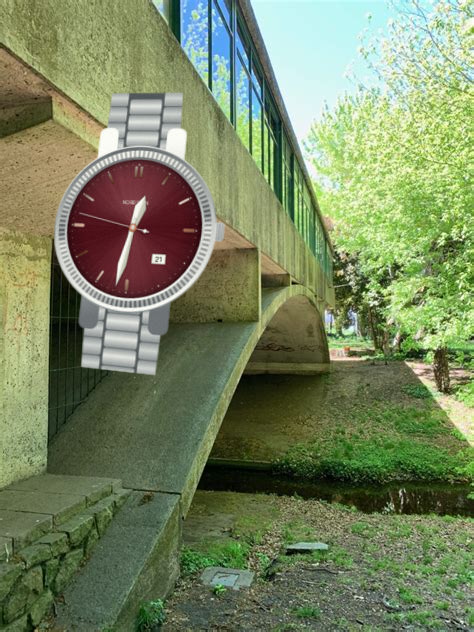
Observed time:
h=12 m=31 s=47
